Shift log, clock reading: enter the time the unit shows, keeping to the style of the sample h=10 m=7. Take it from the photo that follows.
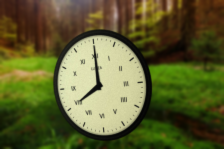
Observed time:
h=8 m=0
